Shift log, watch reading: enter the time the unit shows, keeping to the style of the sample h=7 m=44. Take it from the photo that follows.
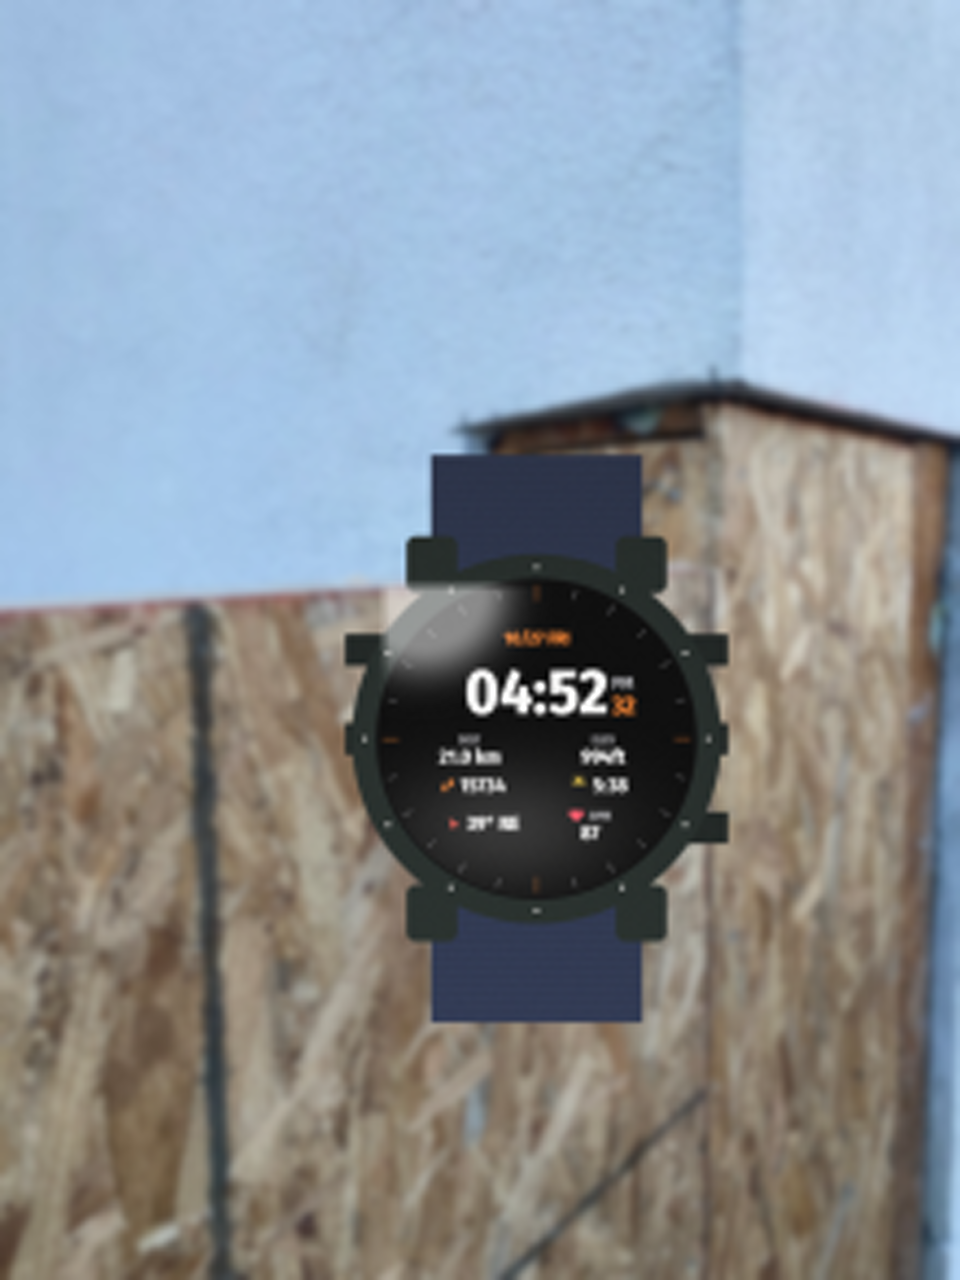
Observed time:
h=4 m=52
